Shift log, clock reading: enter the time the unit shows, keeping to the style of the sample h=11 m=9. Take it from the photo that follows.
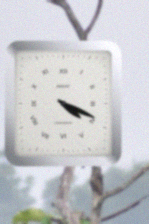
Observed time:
h=4 m=19
